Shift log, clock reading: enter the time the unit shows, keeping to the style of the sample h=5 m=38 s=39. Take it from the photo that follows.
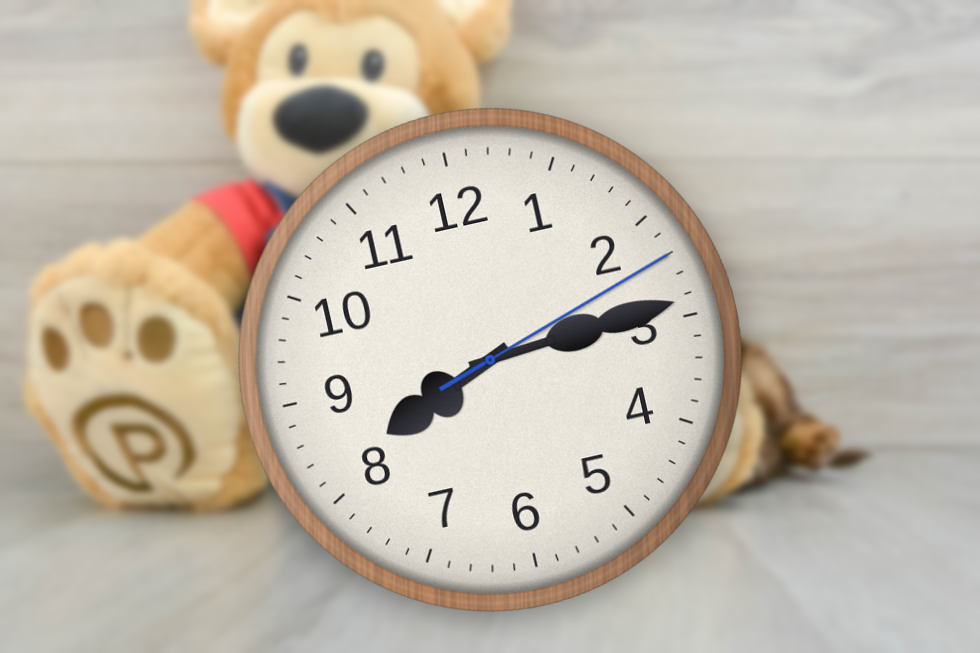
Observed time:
h=8 m=14 s=12
